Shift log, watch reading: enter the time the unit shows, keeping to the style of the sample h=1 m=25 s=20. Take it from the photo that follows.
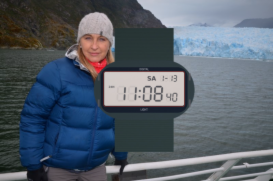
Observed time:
h=11 m=8 s=40
